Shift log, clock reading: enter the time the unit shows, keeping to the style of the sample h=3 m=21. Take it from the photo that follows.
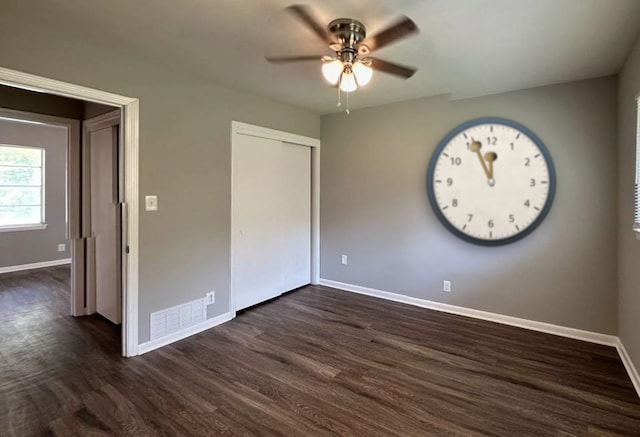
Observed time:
h=11 m=56
